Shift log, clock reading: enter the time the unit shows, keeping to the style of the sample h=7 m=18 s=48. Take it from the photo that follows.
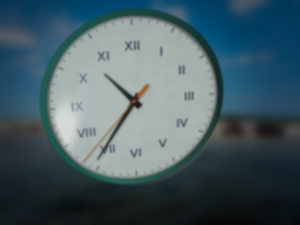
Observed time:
h=10 m=35 s=37
